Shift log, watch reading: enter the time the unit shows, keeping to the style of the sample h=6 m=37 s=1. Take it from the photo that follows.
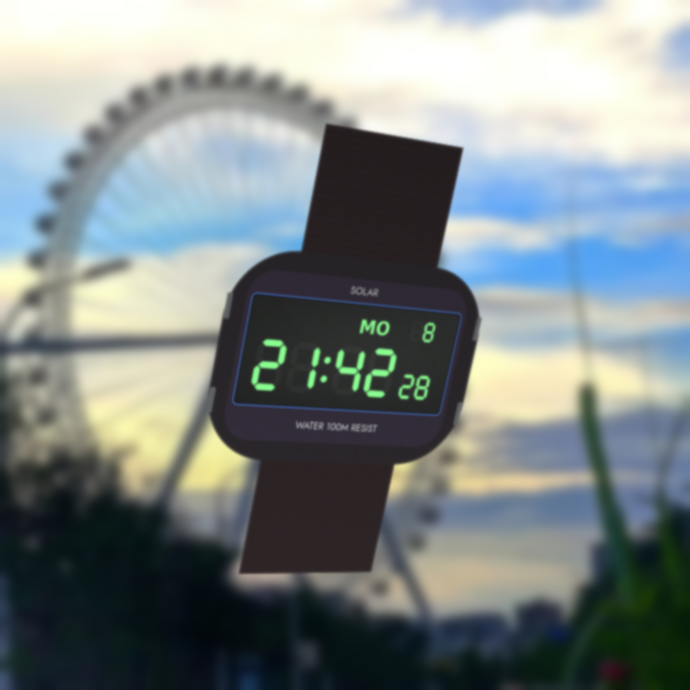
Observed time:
h=21 m=42 s=28
